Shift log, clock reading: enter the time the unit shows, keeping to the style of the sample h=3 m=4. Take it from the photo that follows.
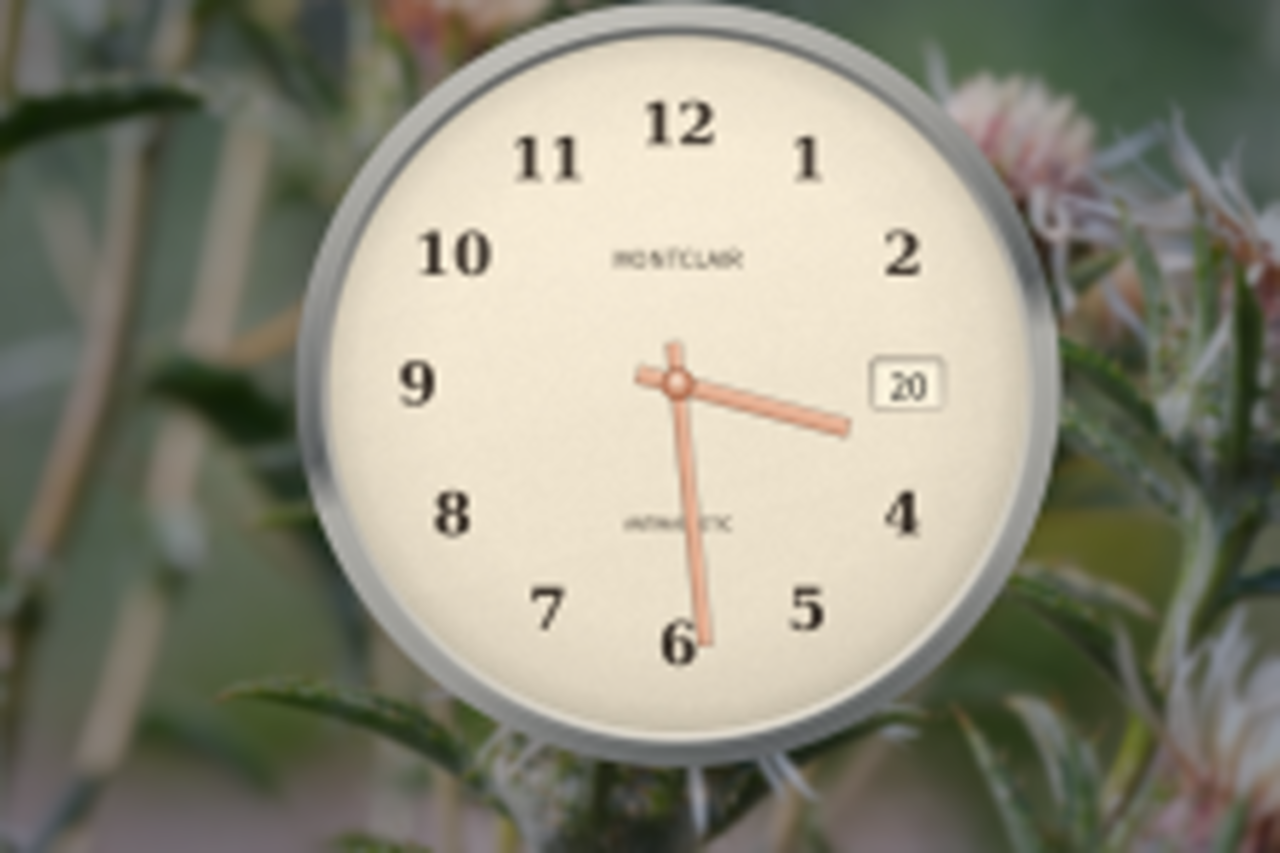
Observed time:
h=3 m=29
